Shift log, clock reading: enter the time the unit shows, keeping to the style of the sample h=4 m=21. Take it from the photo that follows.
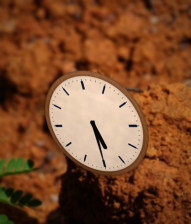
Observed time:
h=5 m=30
